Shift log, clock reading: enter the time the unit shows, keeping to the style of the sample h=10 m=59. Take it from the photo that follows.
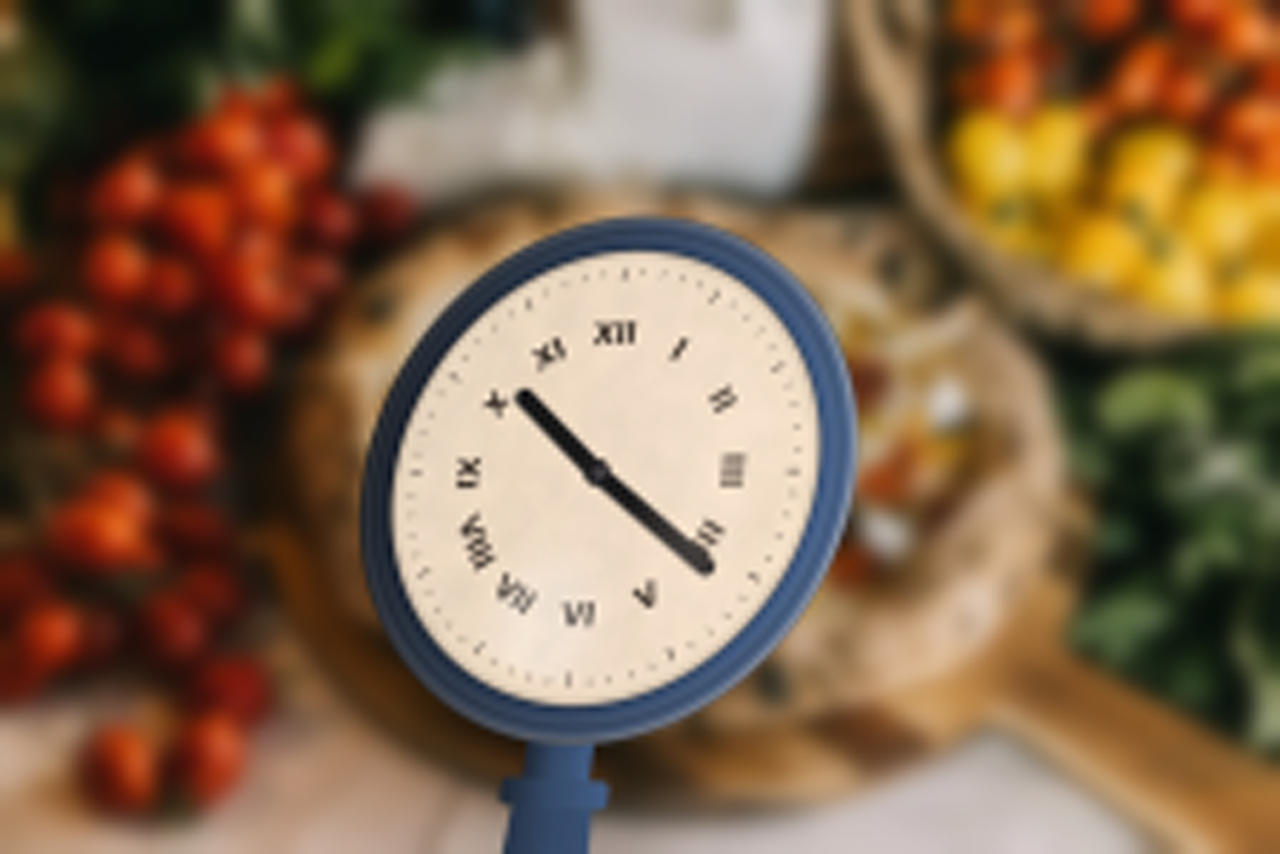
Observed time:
h=10 m=21
